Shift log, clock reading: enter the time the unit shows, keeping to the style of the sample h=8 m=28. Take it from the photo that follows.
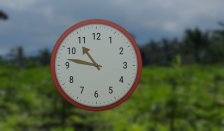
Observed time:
h=10 m=47
